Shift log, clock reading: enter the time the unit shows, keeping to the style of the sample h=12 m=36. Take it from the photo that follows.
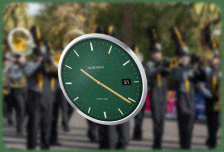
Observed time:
h=10 m=21
